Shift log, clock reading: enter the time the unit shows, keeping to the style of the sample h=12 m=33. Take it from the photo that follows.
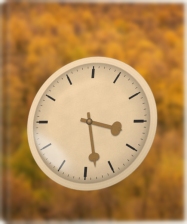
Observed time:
h=3 m=28
